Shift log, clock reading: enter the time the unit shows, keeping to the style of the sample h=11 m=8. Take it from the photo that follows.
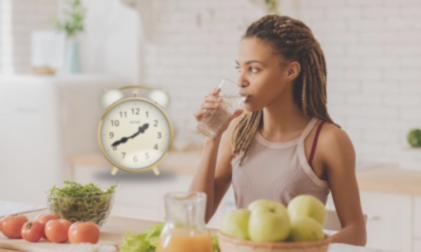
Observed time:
h=1 m=41
